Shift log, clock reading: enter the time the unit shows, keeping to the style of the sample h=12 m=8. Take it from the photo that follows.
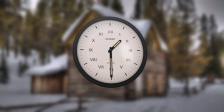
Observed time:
h=1 m=30
